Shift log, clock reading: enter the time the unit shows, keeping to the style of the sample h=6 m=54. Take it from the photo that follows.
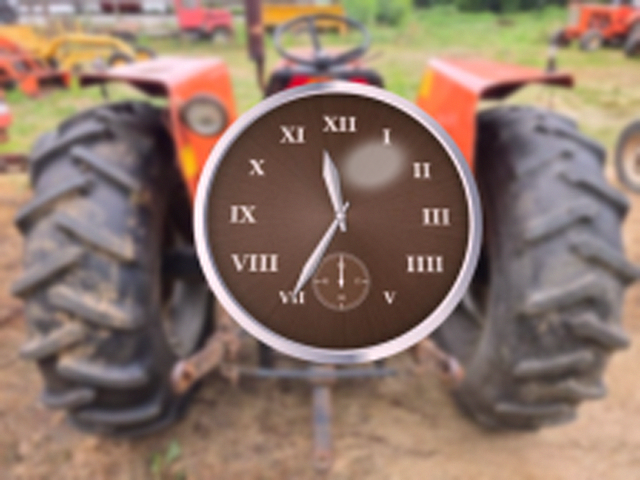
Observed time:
h=11 m=35
